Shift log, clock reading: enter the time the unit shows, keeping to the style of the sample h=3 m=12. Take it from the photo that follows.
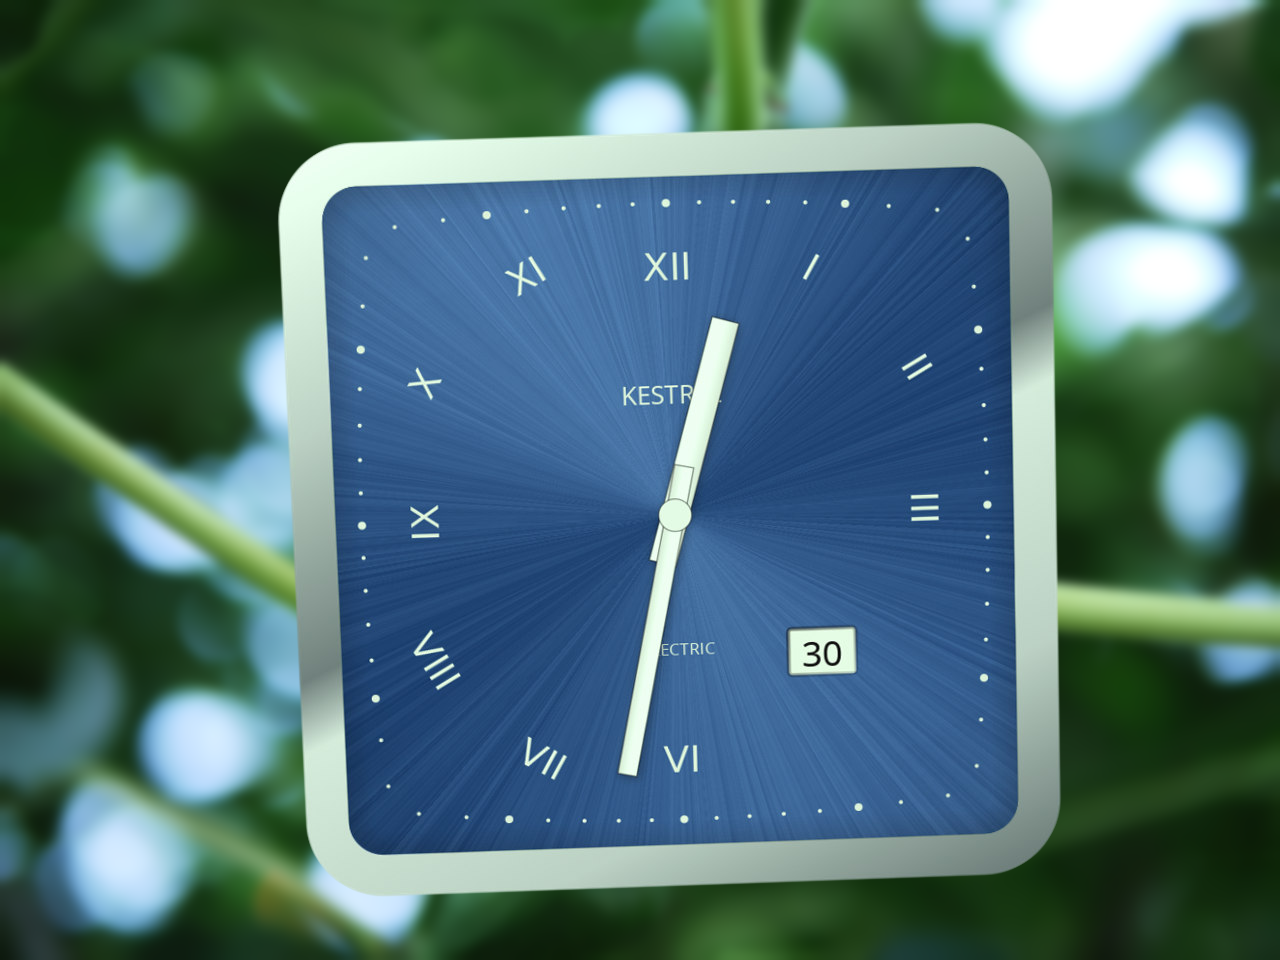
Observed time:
h=12 m=32
